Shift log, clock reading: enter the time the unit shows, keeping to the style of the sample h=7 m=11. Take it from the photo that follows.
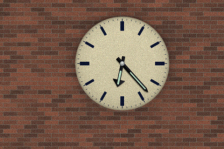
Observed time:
h=6 m=23
